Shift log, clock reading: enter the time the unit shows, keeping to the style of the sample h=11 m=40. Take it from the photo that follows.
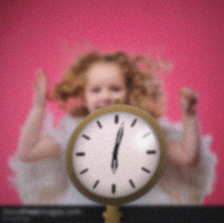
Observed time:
h=6 m=2
